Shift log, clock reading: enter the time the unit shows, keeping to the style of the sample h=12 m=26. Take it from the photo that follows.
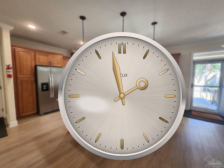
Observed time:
h=1 m=58
